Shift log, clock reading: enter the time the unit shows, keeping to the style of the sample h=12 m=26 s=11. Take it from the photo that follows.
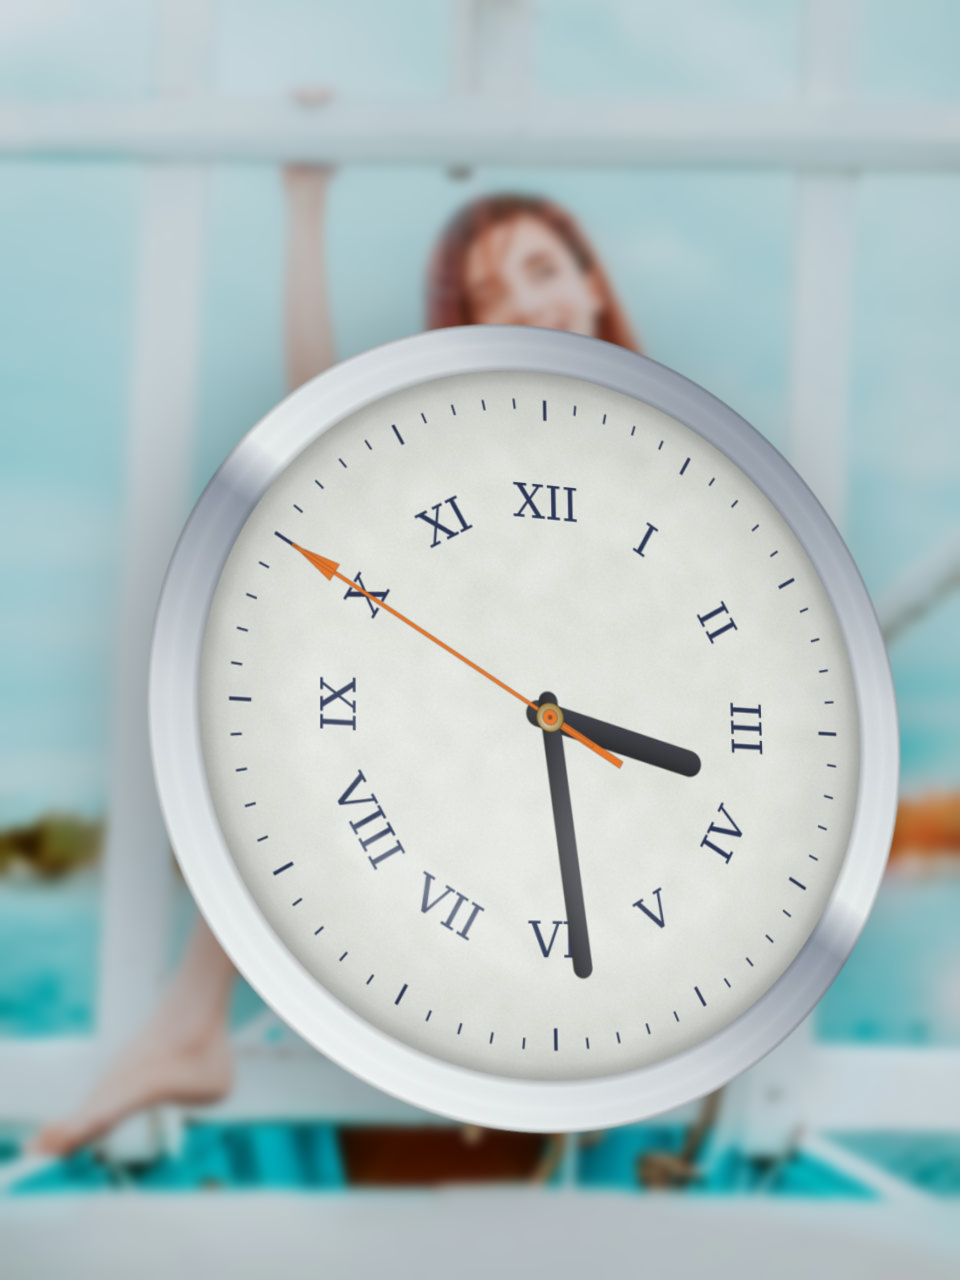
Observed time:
h=3 m=28 s=50
